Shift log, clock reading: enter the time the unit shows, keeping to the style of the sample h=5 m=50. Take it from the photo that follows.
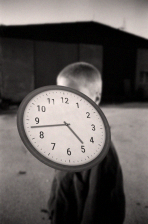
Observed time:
h=4 m=43
